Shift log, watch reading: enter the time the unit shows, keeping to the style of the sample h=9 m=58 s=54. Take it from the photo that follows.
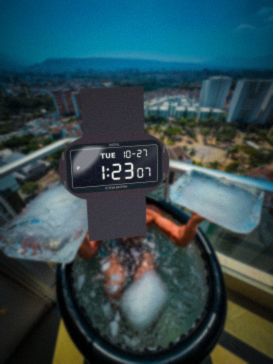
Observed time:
h=1 m=23 s=7
